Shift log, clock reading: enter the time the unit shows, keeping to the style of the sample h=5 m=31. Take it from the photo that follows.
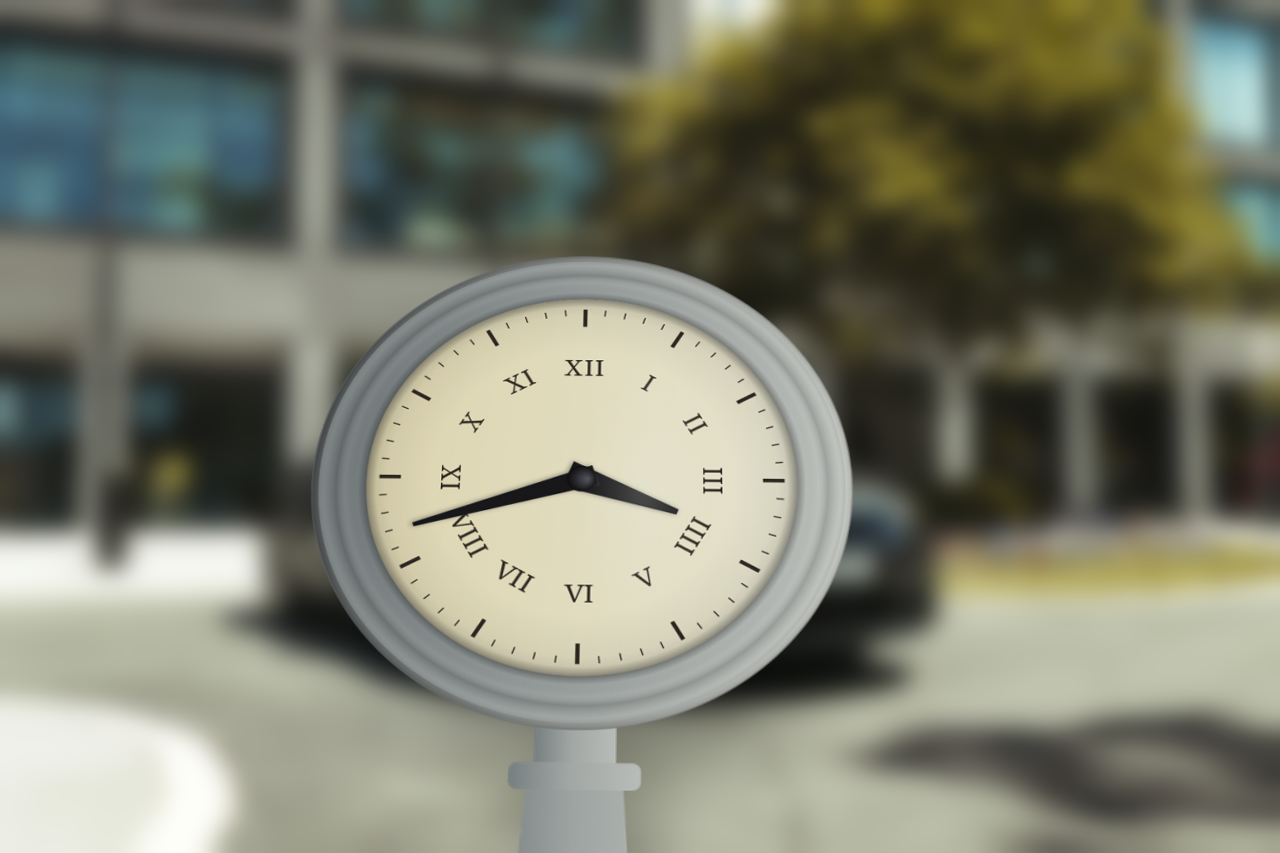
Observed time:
h=3 m=42
